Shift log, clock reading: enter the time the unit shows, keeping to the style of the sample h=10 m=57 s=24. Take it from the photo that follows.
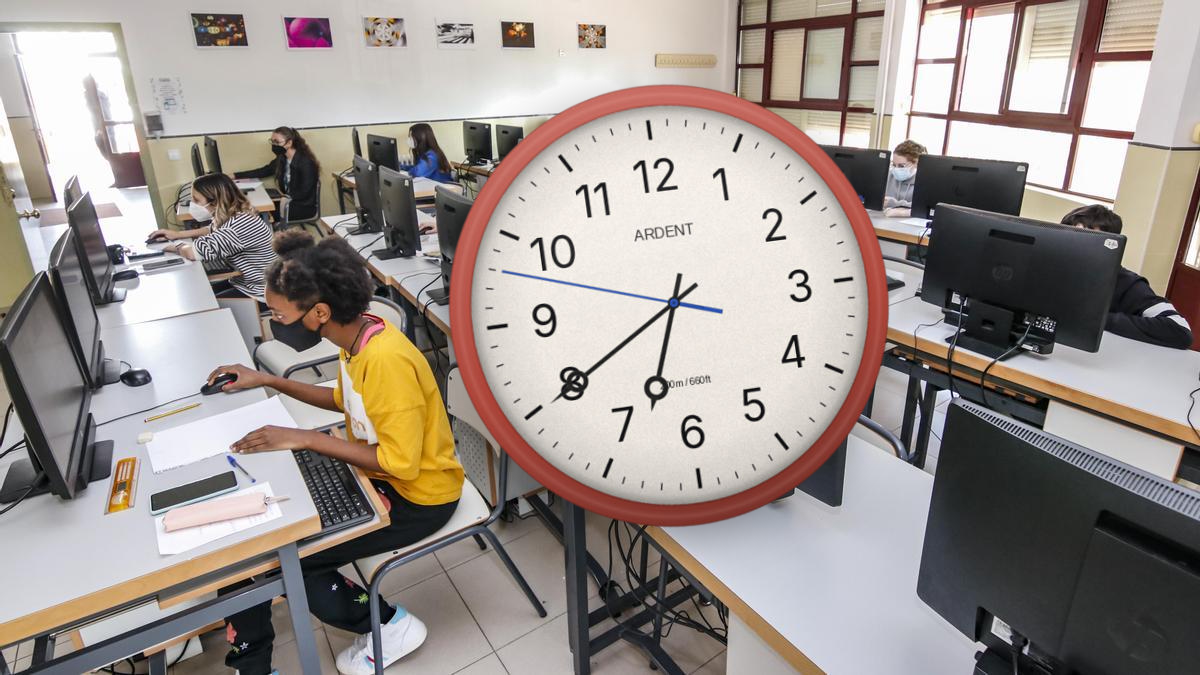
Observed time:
h=6 m=39 s=48
